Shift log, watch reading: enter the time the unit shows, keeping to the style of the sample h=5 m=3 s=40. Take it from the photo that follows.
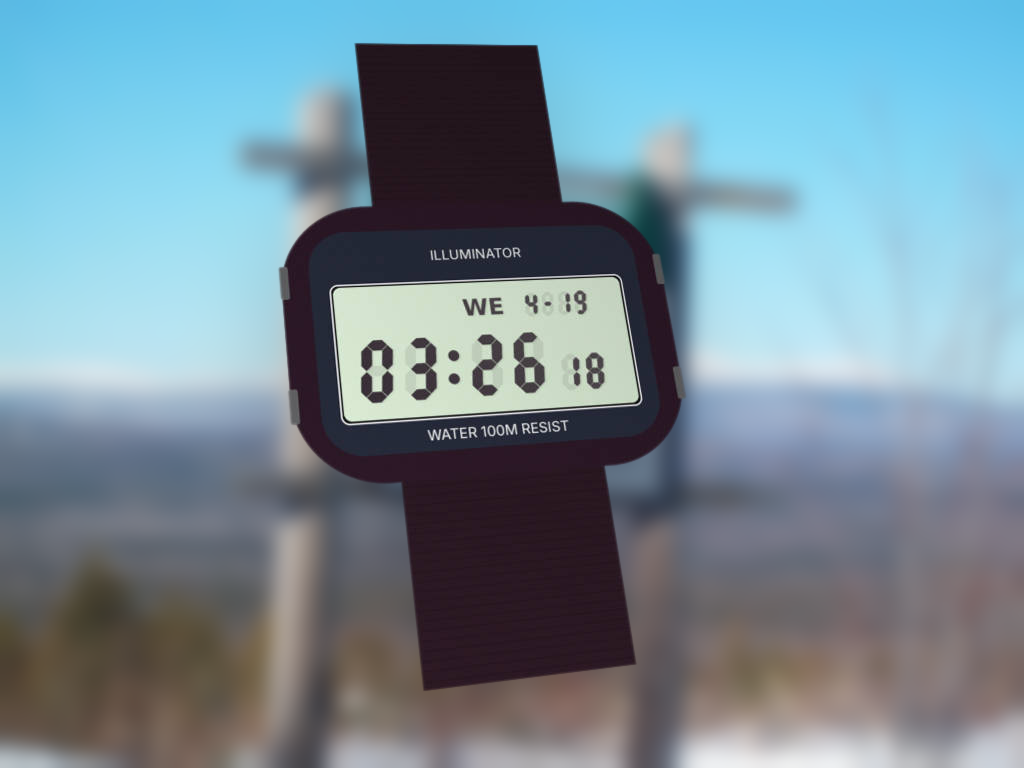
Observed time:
h=3 m=26 s=18
